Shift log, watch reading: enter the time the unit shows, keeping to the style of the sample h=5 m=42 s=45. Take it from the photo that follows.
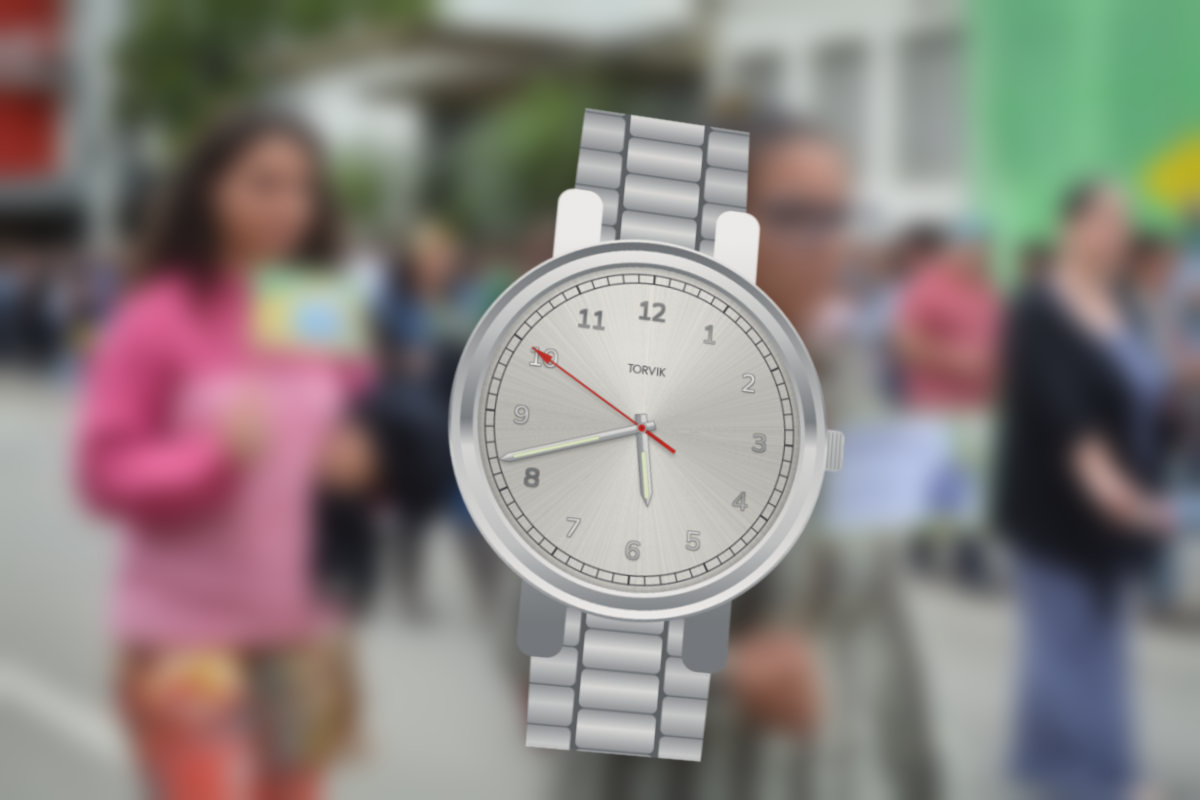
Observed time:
h=5 m=41 s=50
